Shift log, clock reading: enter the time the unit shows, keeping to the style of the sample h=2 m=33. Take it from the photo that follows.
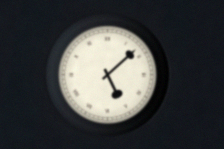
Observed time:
h=5 m=8
